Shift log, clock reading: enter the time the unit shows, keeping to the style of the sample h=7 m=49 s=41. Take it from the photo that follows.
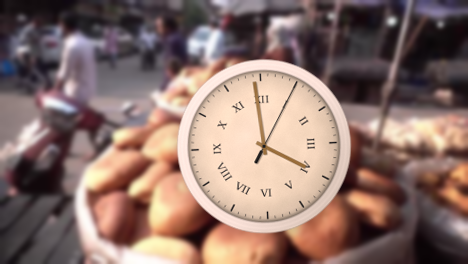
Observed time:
h=3 m=59 s=5
